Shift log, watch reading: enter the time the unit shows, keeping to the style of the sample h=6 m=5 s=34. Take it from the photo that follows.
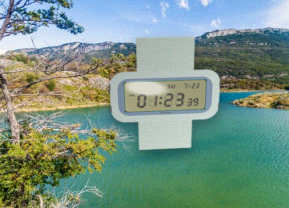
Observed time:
h=1 m=23 s=39
